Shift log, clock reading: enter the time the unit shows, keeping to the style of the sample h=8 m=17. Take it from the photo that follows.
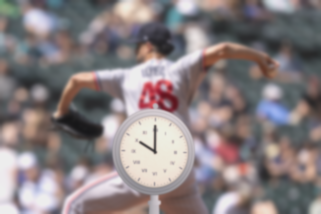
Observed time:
h=10 m=0
